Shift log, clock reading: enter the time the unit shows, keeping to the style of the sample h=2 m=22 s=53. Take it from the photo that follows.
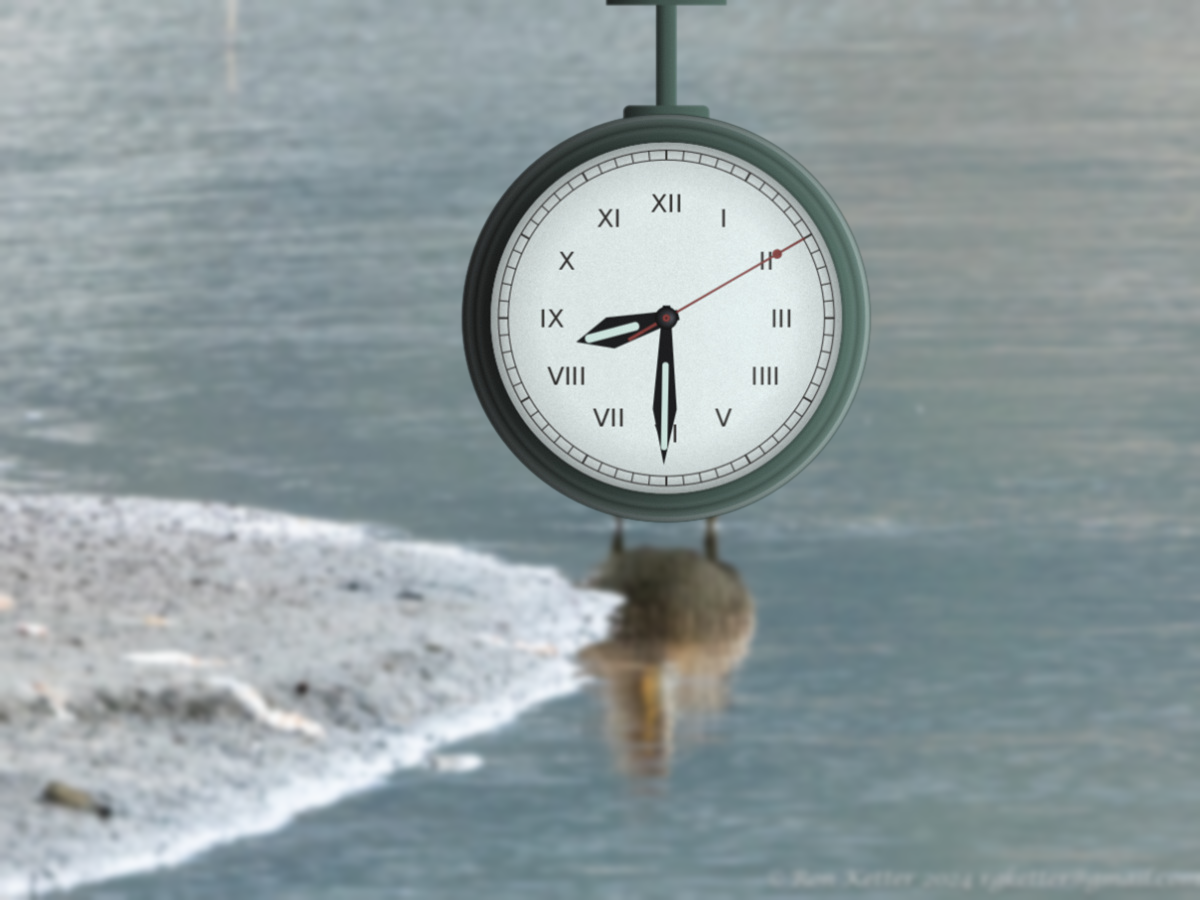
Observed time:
h=8 m=30 s=10
